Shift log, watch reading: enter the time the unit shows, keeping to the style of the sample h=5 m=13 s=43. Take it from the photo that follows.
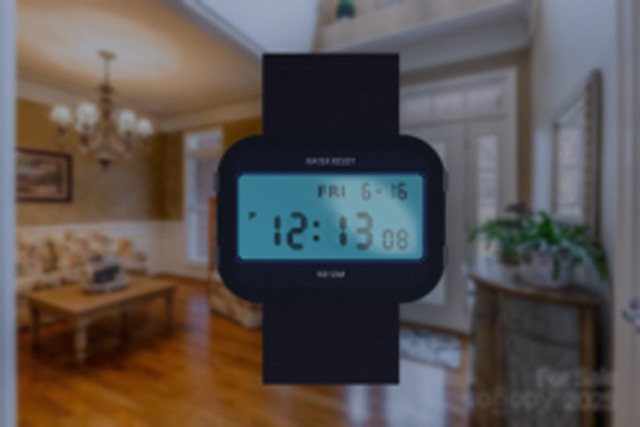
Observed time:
h=12 m=13 s=8
